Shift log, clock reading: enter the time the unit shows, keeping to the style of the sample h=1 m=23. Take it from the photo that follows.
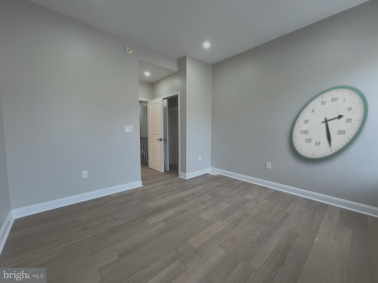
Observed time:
h=2 m=25
